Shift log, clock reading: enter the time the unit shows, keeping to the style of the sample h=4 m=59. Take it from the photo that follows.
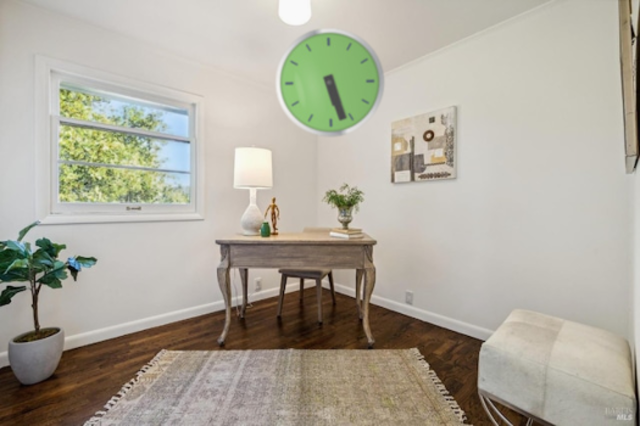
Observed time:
h=5 m=27
